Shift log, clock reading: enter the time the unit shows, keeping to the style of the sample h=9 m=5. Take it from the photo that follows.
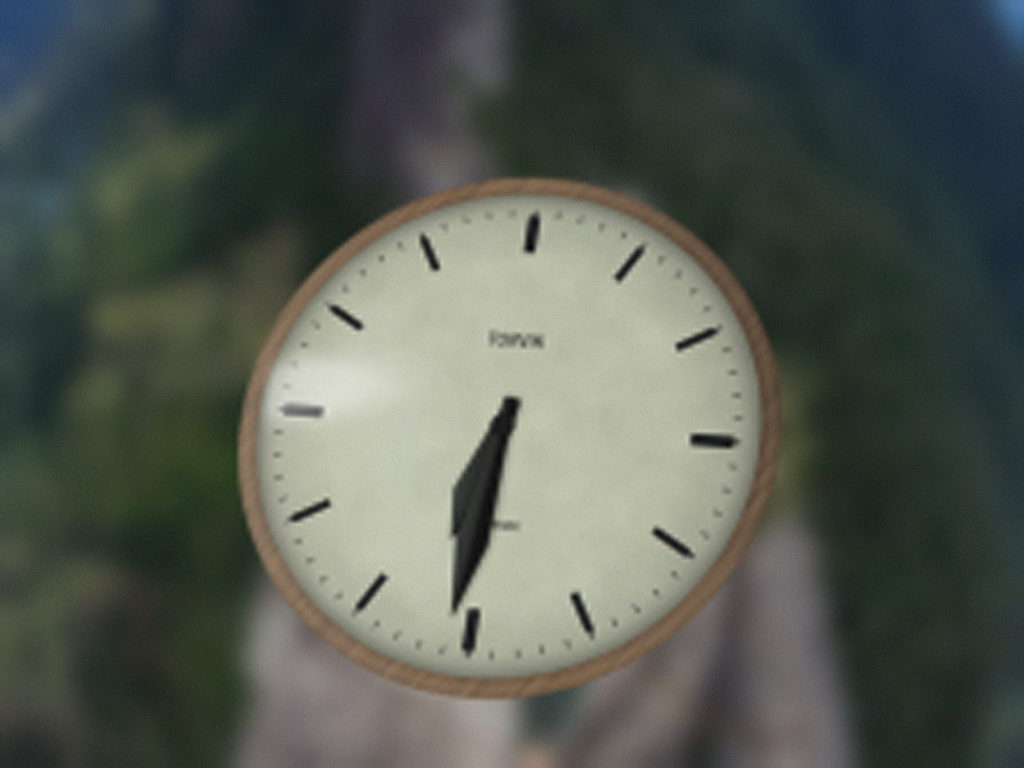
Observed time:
h=6 m=31
